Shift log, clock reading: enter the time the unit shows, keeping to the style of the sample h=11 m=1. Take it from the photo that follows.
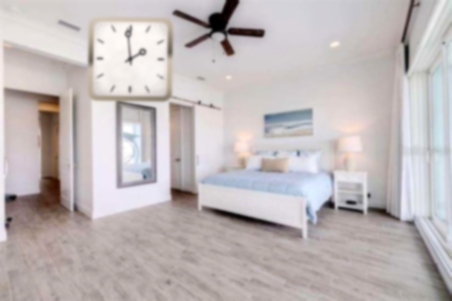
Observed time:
h=1 m=59
